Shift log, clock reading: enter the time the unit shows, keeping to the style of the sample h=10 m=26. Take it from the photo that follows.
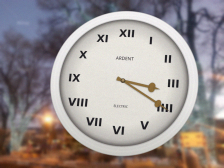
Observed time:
h=3 m=20
